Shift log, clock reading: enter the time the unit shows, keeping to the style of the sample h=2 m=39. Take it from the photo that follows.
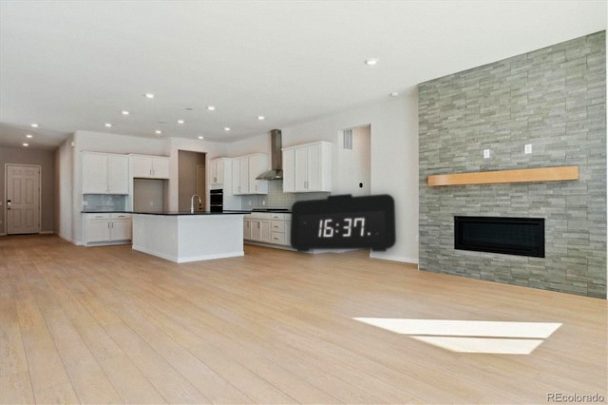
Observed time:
h=16 m=37
